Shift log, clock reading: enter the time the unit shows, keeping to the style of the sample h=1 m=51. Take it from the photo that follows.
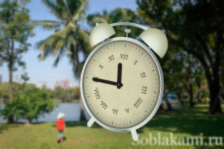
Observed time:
h=11 m=45
